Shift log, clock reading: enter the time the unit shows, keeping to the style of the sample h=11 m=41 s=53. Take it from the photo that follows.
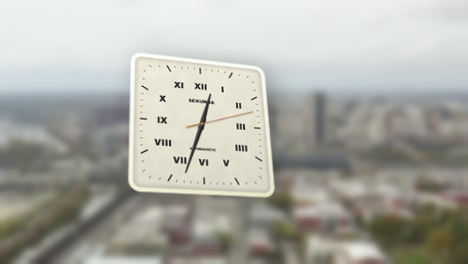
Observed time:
h=12 m=33 s=12
